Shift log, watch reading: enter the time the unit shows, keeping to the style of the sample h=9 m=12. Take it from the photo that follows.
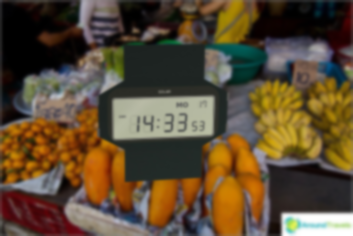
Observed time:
h=14 m=33
